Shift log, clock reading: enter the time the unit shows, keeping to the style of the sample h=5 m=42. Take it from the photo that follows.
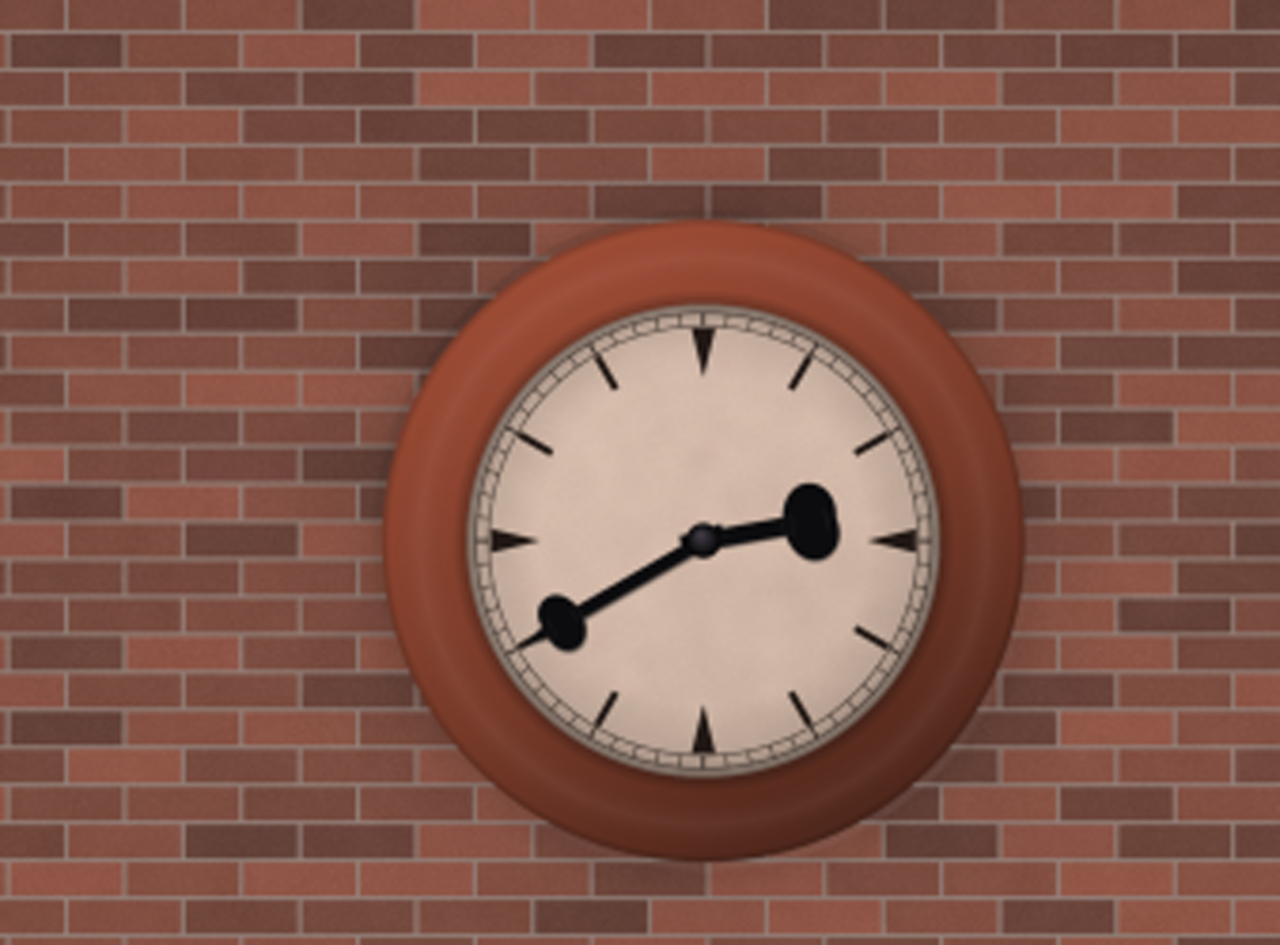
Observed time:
h=2 m=40
